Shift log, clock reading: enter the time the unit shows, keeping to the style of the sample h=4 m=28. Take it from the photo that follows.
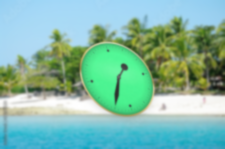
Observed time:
h=1 m=35
